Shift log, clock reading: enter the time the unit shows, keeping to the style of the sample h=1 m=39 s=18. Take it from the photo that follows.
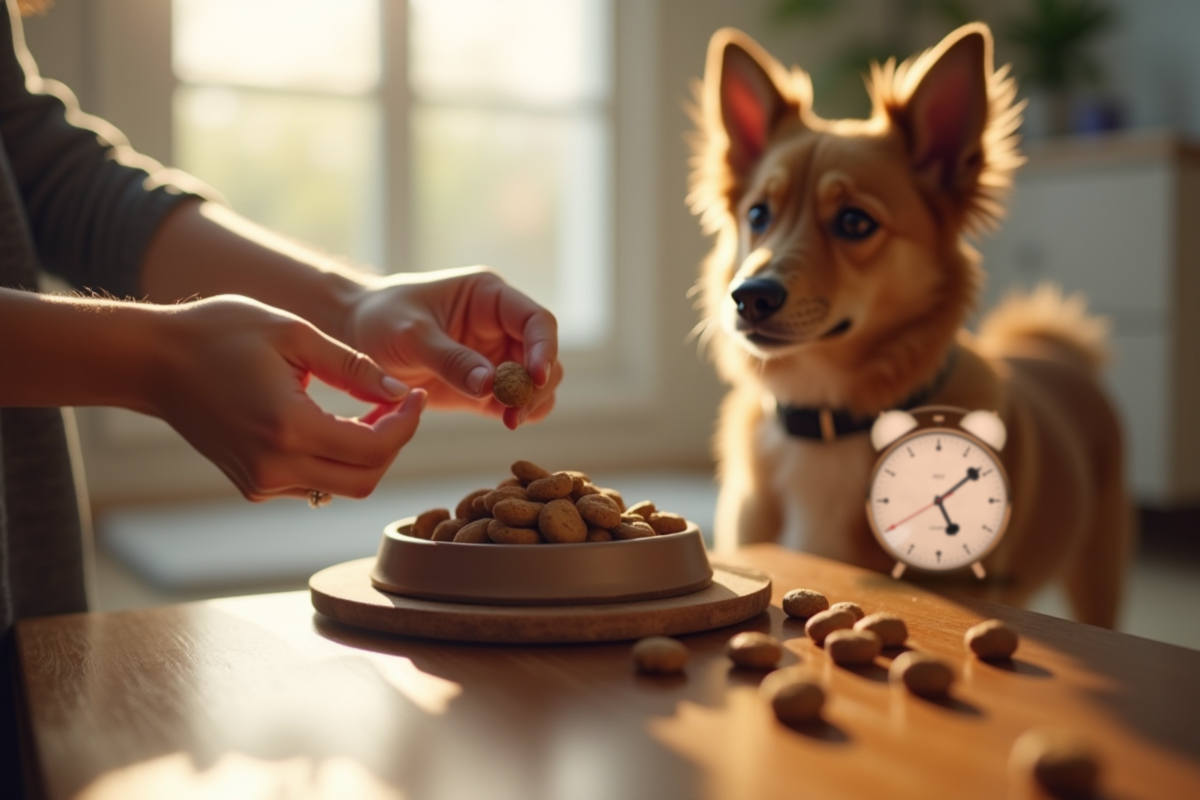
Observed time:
h=5 m=8 s=40
